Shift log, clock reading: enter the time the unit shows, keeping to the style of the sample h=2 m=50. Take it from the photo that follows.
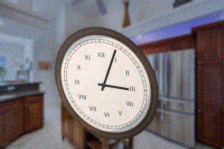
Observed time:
h=3 m=4
